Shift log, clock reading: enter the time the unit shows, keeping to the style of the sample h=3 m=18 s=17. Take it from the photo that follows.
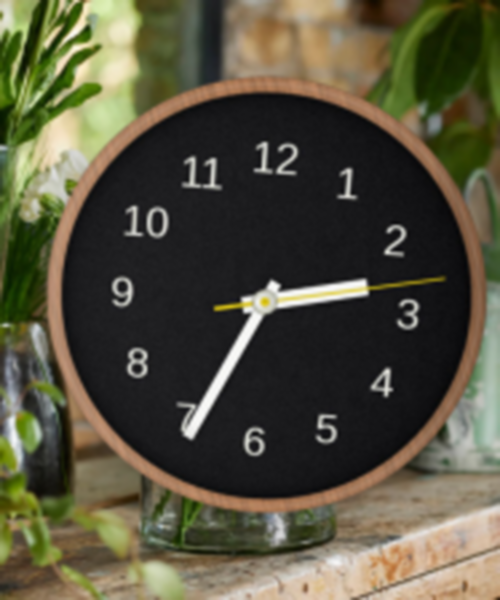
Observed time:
h=2 m=34 s=13
